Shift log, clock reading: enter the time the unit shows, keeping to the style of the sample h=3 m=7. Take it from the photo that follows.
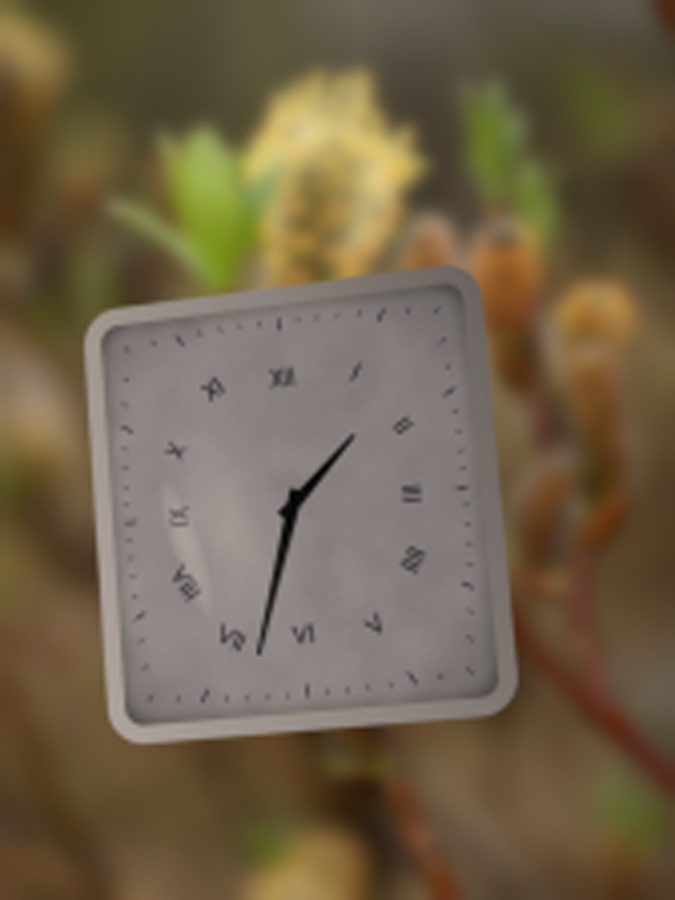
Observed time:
h=1 m=33
